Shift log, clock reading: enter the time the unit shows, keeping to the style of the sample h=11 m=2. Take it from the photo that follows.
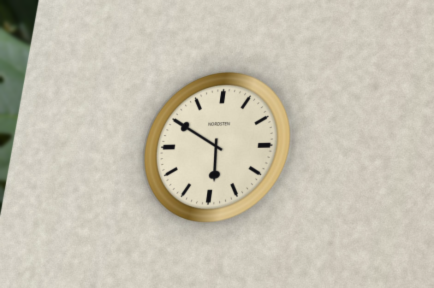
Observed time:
h=5 m=50
